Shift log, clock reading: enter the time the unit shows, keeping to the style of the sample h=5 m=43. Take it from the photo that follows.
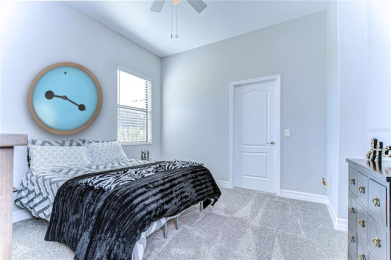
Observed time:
h=9 m=20
